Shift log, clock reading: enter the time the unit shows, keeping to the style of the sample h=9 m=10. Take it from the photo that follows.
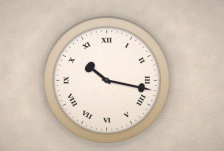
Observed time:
h=10 m=17
